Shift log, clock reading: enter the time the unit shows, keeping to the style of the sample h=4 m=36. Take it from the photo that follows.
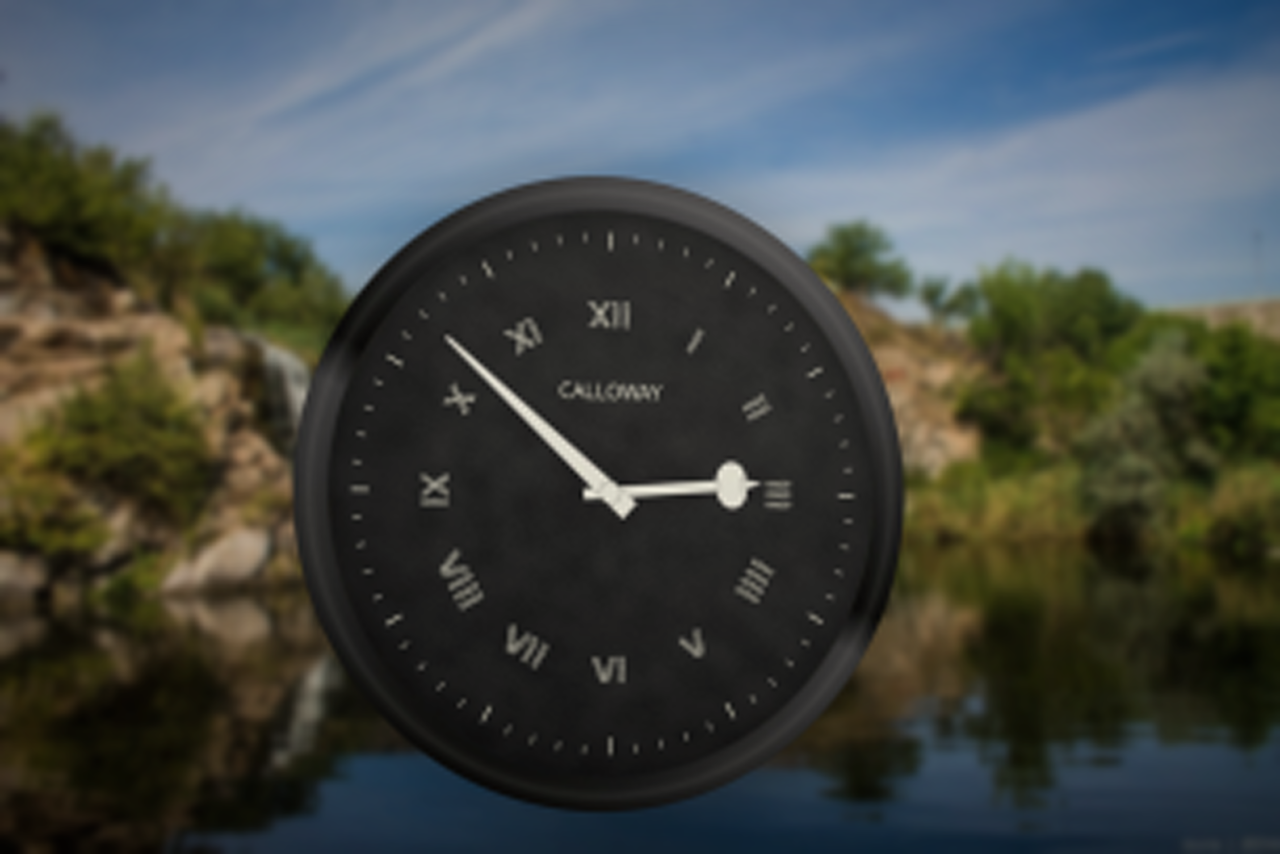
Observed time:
h=2 m=52
